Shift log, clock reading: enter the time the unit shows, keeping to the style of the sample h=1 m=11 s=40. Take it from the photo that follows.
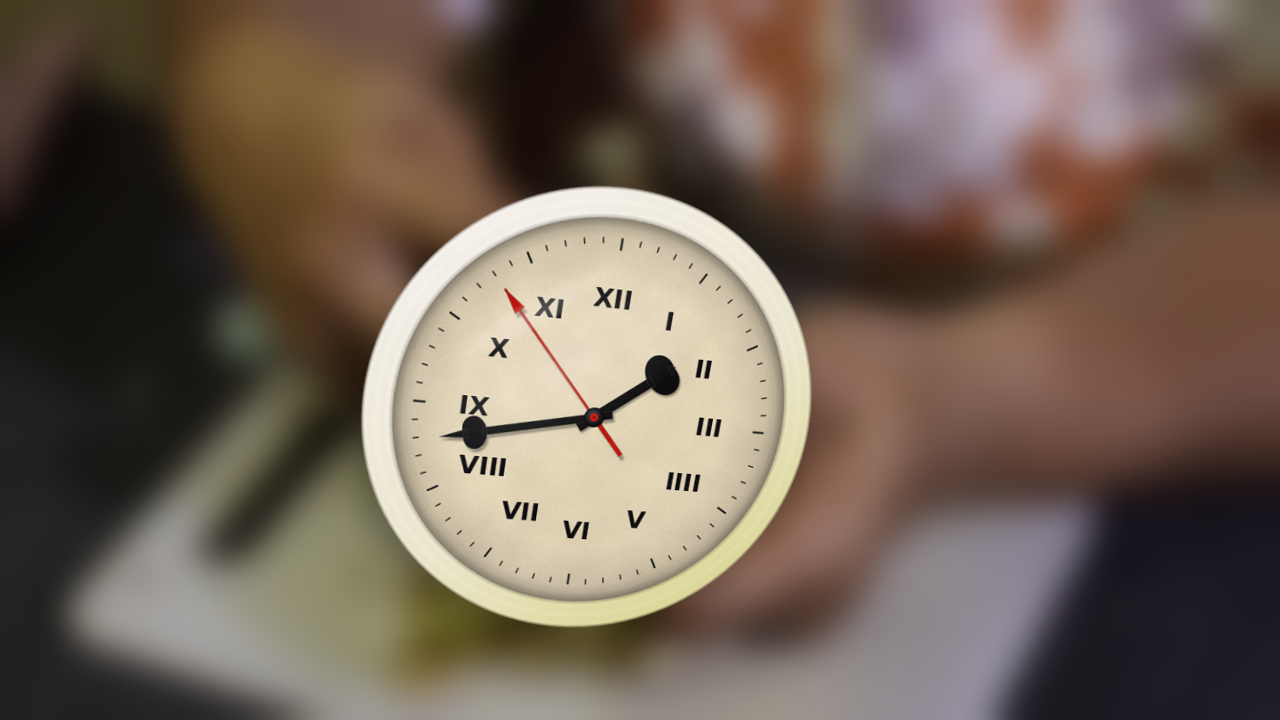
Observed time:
h=1 m=42 s=53
